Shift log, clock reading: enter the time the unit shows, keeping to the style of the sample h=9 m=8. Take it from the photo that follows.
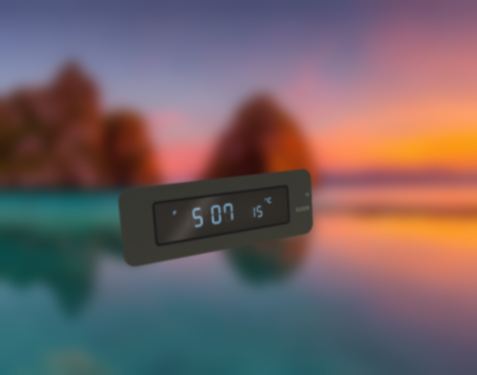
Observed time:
h=5 m=7
